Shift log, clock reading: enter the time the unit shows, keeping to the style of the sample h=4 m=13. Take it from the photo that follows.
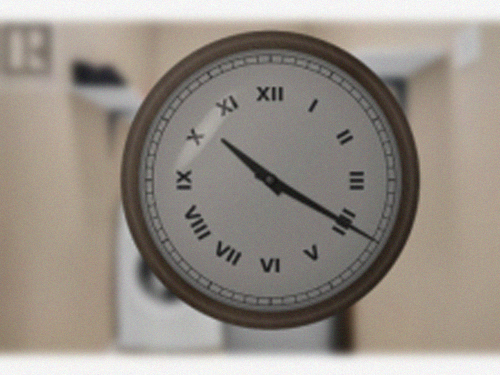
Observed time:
h=10 m=20
